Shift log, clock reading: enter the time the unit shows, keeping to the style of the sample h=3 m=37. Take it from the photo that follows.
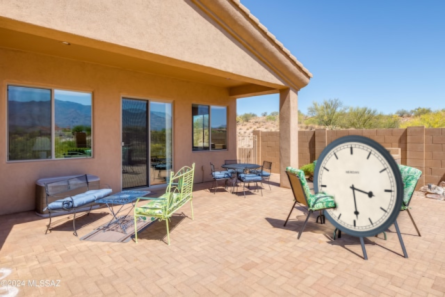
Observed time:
h=3 m=29
